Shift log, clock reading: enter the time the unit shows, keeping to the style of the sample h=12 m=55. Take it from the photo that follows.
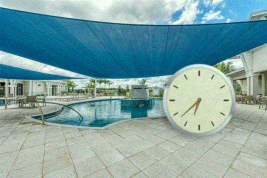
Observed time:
h=6 m=38
